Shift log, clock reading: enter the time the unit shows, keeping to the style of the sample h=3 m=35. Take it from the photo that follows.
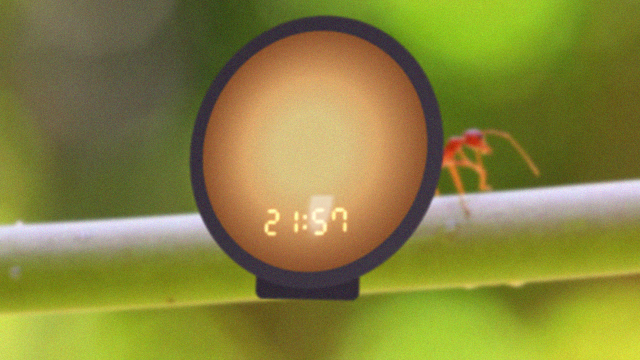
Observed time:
h=21 m=57
